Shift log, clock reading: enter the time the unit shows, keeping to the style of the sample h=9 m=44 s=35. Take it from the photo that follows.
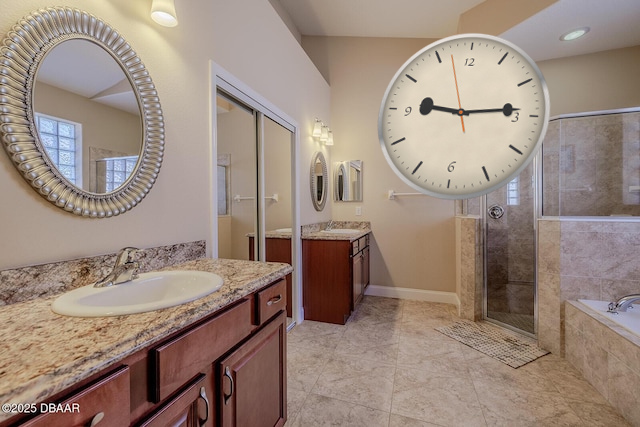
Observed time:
h=9 m=13 s=57
